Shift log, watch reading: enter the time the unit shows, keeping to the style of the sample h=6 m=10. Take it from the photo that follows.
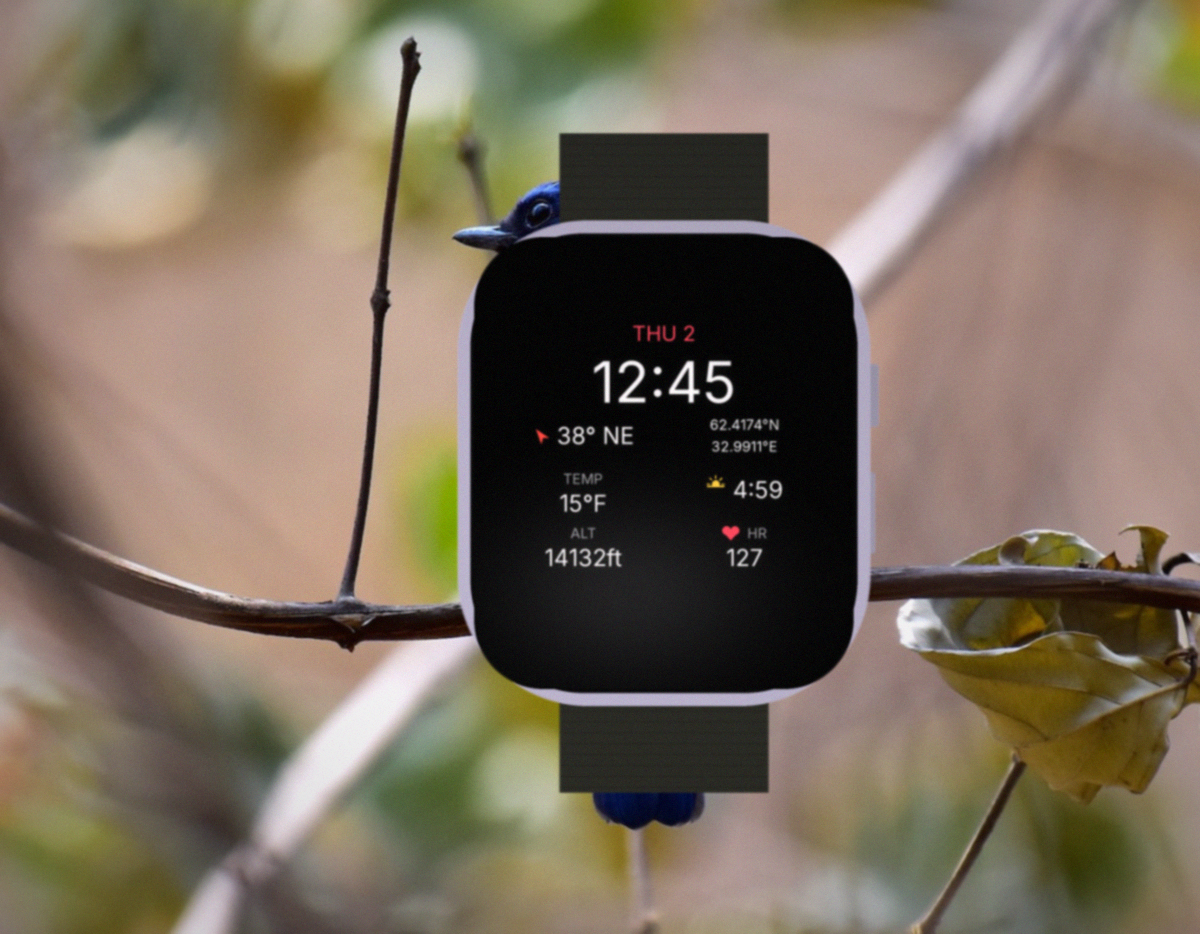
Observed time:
h=12 m=45
